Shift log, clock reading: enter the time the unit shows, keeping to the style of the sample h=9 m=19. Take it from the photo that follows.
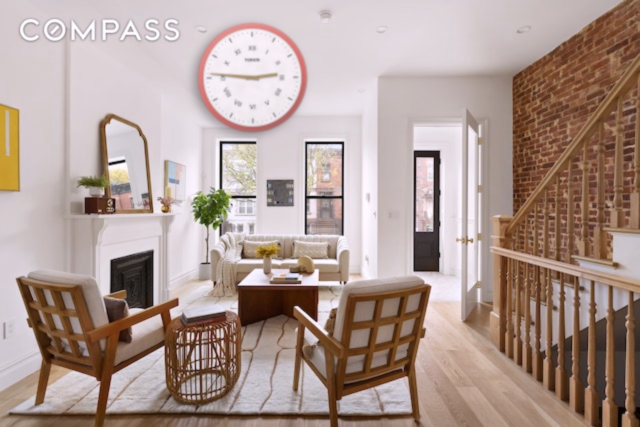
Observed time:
h=2 m=46
